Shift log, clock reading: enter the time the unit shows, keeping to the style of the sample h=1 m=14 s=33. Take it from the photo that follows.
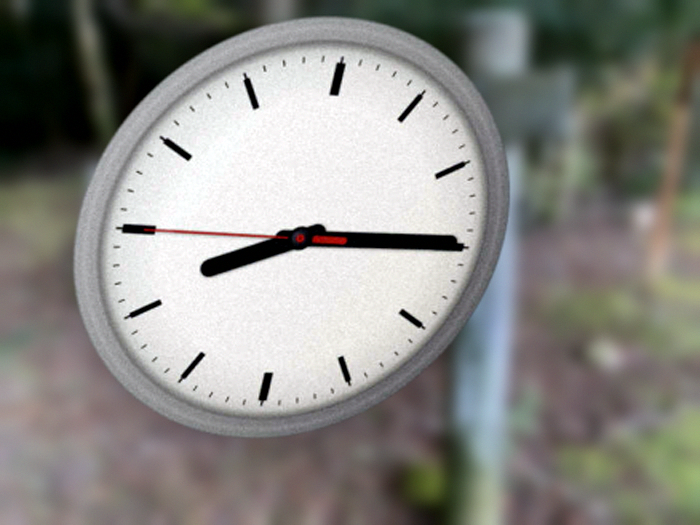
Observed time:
h=8 m=14 s=45
